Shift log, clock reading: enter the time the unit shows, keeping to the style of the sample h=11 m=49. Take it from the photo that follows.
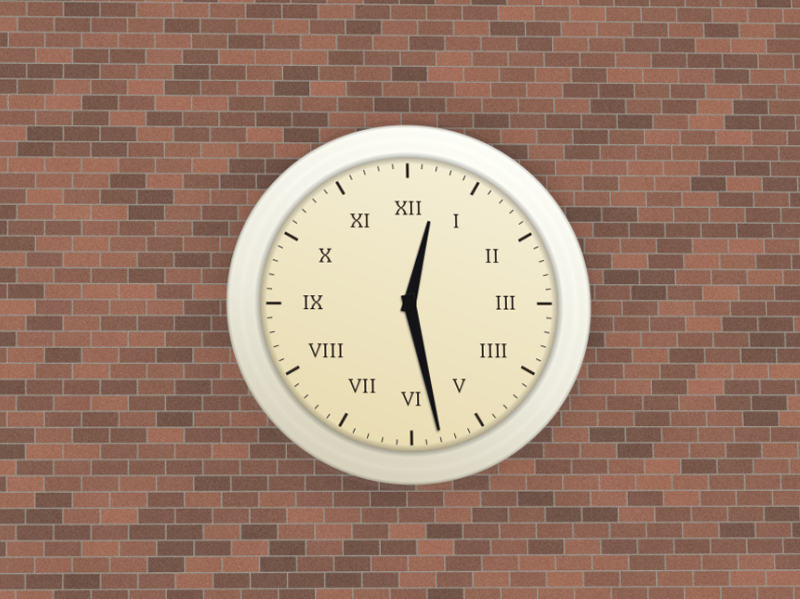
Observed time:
h=12 m=28
